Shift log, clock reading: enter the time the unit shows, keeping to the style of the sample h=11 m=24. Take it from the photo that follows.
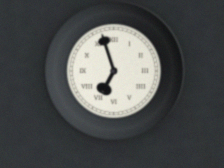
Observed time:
h=6 m=57
